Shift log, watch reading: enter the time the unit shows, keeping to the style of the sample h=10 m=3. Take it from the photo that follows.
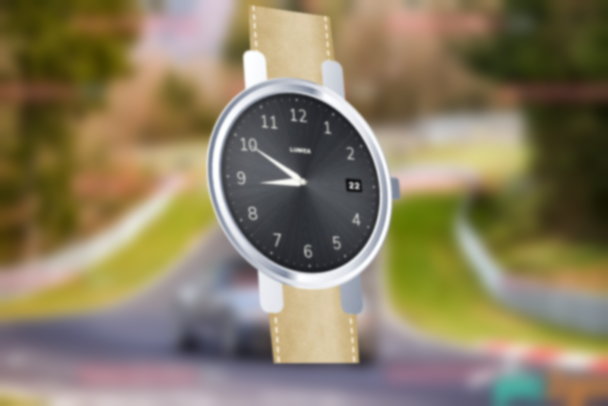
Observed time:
h=8 m=50
